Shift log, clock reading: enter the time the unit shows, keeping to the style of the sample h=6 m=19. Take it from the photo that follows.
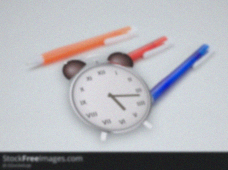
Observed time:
h=5 m=17
